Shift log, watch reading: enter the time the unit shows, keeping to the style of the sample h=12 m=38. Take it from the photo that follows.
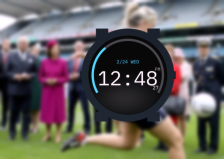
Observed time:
h=12 m=48
